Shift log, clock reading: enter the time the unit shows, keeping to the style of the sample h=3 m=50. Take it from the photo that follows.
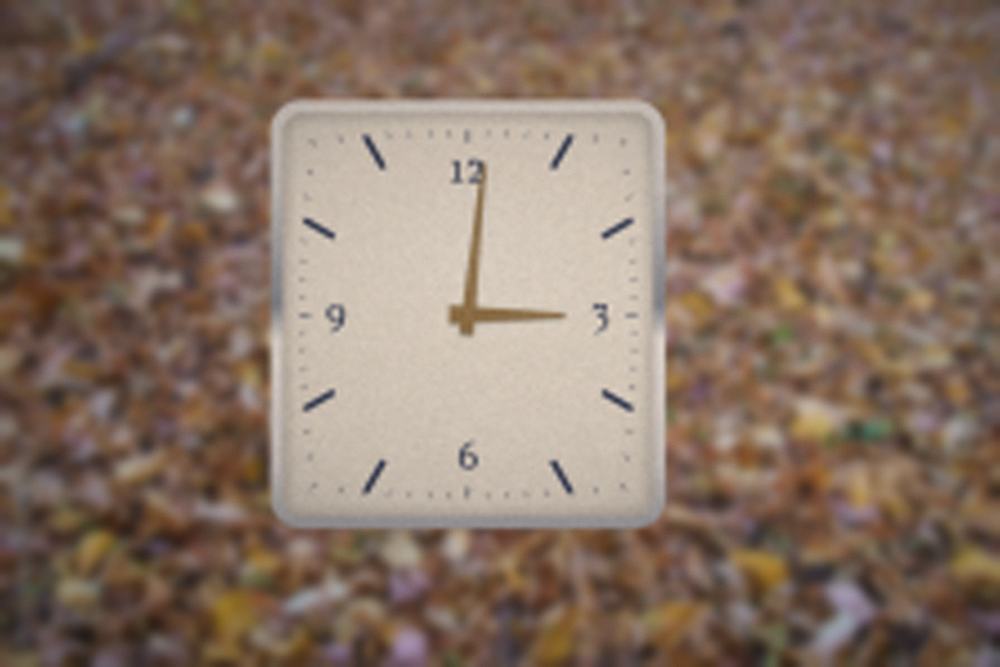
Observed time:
h=3 m=1
